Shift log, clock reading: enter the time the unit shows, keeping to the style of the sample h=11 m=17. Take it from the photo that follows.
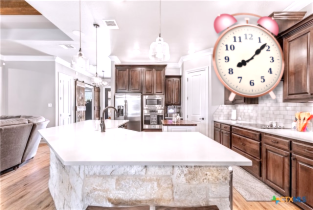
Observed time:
h=8 m=8
